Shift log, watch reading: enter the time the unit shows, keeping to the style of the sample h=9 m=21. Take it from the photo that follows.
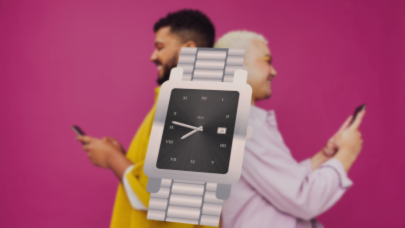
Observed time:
h=7 m=47
